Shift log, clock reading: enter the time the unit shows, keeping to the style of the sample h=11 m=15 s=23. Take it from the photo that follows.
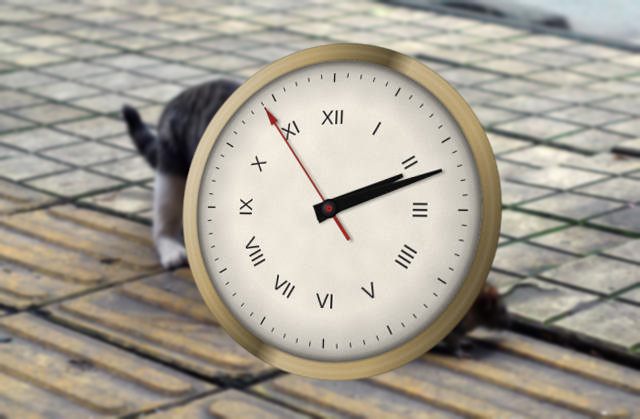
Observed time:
h=2 m=11 s=54
